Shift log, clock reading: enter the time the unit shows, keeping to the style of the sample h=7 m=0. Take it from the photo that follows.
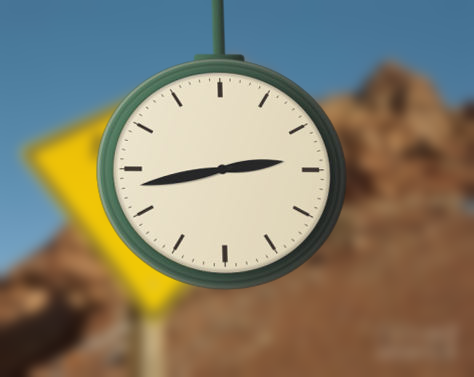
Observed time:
h=2 m=43
